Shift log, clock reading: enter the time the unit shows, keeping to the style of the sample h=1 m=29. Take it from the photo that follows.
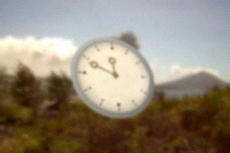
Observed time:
h=11 m=49
